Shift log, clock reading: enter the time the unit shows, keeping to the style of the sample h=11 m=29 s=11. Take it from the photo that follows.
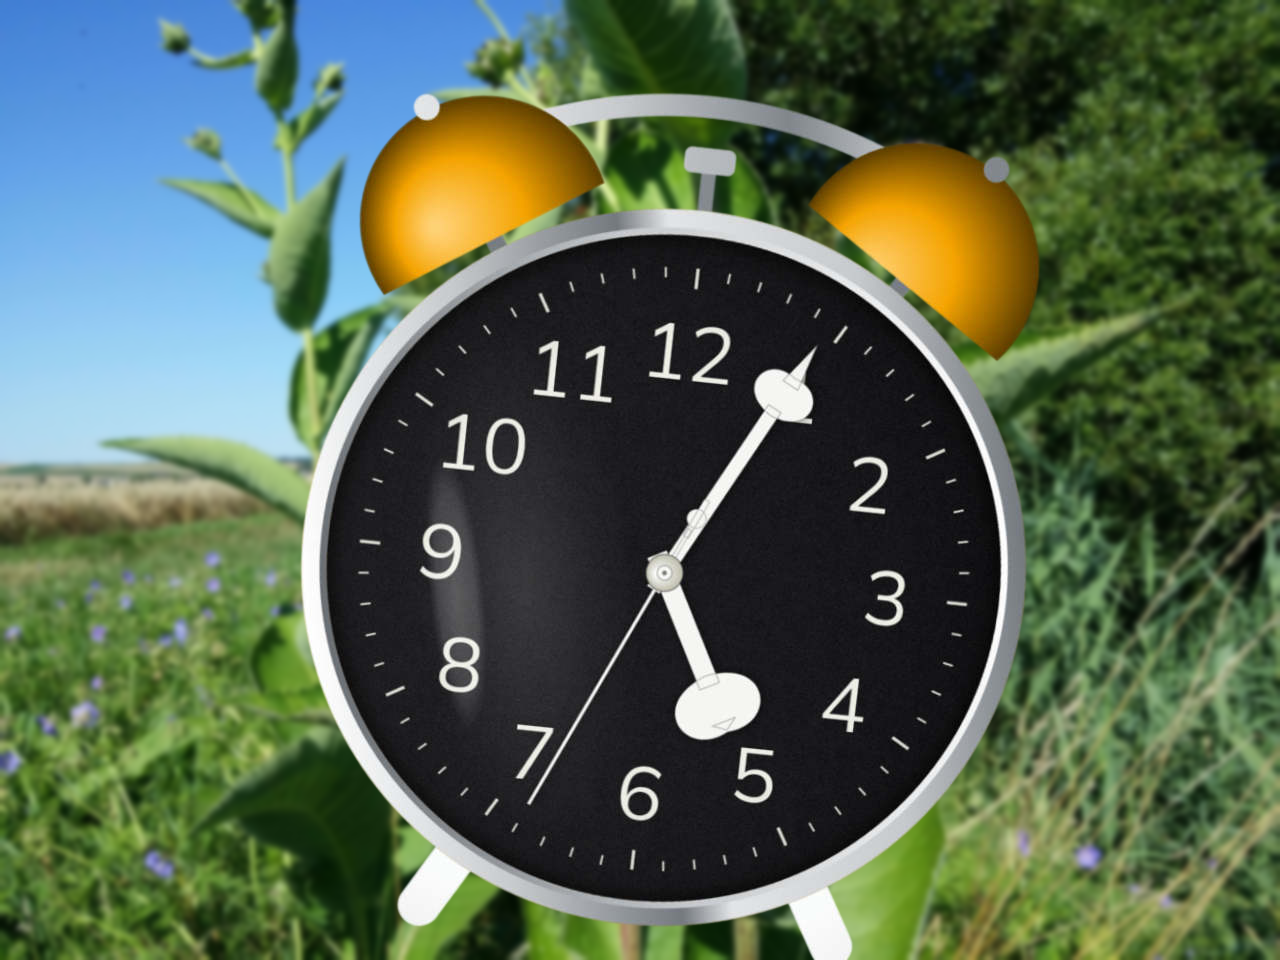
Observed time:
h=5 m=4 s=34
